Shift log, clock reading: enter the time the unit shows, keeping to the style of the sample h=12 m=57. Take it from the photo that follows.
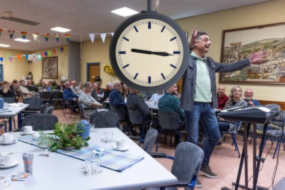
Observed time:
h=9 m=16
